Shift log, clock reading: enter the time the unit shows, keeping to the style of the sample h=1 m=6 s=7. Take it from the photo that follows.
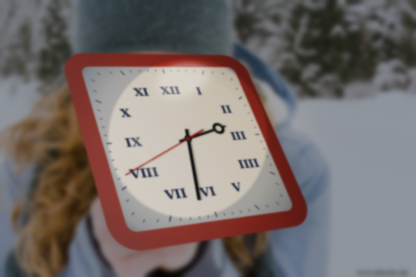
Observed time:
h=2 m=31 s=41
